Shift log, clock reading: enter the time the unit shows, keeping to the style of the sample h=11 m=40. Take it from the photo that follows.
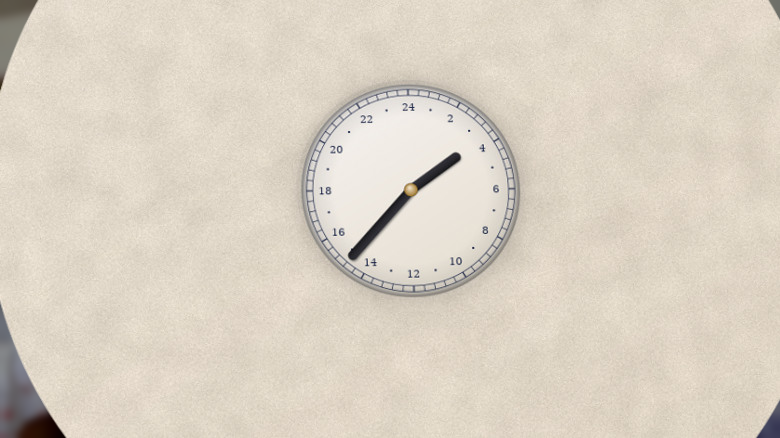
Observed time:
h=3 m=37
